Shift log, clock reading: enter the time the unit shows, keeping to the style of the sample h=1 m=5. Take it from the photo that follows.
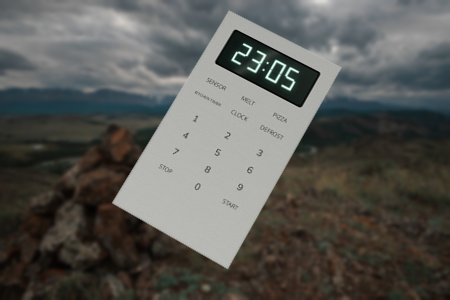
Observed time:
h=23 m=5
